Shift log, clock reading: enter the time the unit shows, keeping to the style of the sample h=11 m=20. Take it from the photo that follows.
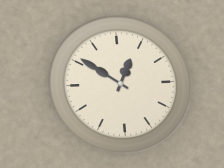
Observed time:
h=12 m=51
